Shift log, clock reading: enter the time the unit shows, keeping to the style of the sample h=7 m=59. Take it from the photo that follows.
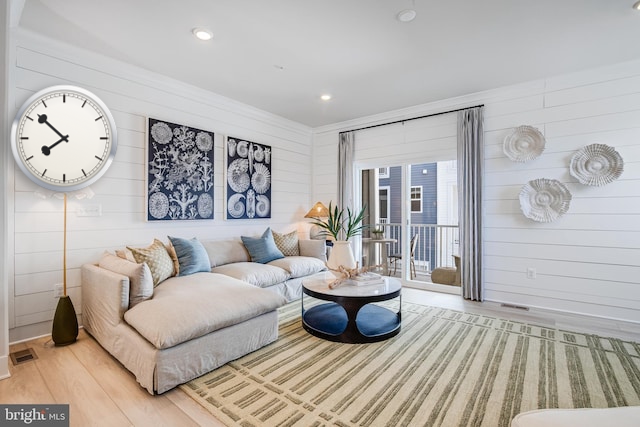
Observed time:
h=7 m=52
